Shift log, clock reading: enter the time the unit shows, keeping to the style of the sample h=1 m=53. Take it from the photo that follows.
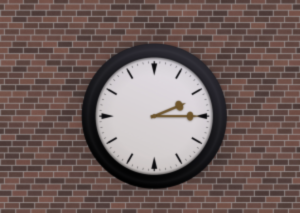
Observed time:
h=2 m=15
